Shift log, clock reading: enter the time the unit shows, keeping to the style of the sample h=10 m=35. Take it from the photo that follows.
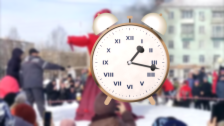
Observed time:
h=1 m=17
